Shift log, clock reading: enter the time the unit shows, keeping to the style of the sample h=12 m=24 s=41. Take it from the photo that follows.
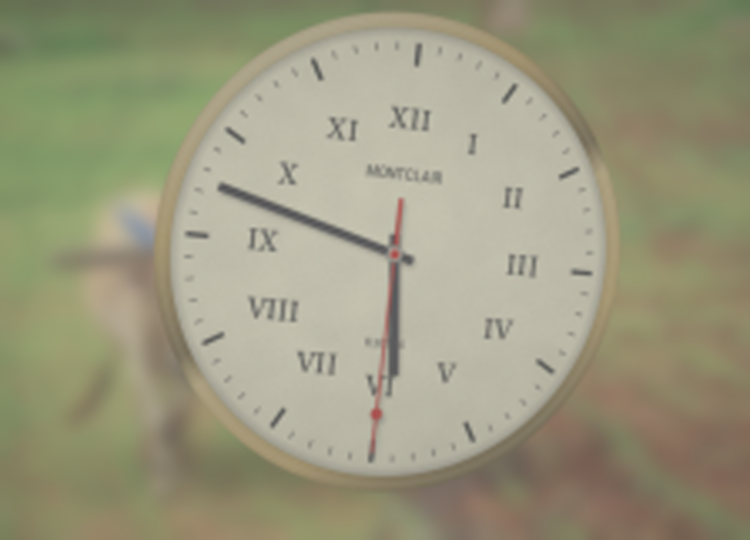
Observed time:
h=5 m=47 s=30
